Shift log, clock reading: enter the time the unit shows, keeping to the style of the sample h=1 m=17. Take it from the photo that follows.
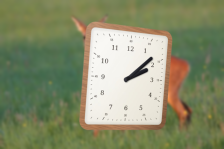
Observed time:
h=2 m=8
